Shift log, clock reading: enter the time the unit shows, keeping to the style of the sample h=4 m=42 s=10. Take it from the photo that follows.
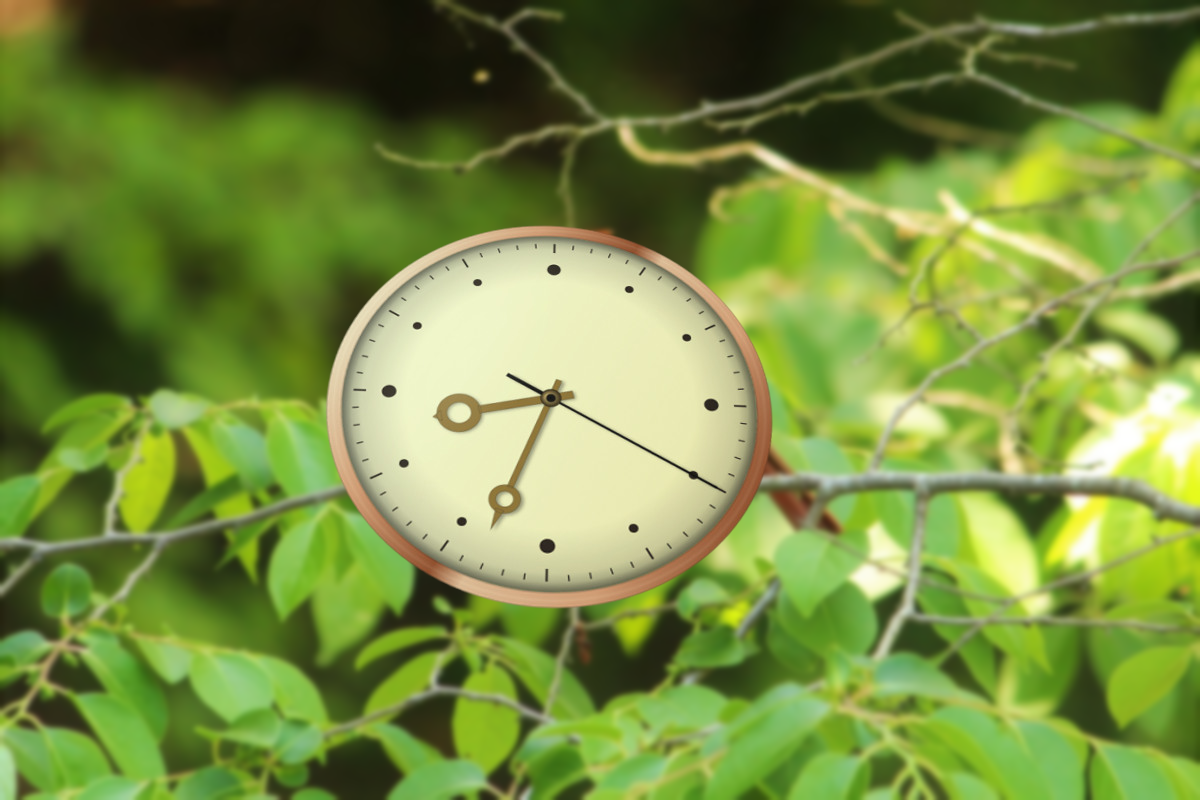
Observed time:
h=8 m=33 s=20
